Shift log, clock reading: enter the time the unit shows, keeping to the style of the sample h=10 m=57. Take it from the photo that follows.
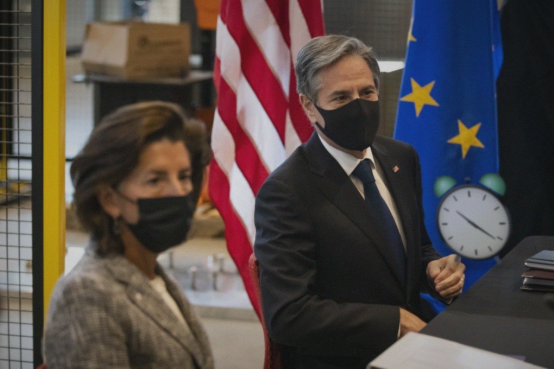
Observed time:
h=10 m=21
